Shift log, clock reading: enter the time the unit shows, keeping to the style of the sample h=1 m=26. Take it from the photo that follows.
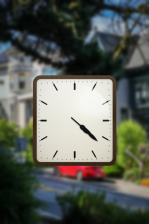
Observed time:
h=4 m=22
